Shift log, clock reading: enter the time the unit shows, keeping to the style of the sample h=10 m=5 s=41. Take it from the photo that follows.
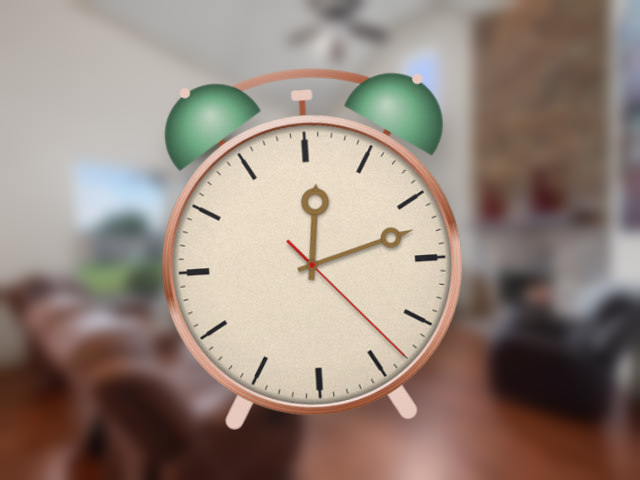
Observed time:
h=12 m=12 s=23
